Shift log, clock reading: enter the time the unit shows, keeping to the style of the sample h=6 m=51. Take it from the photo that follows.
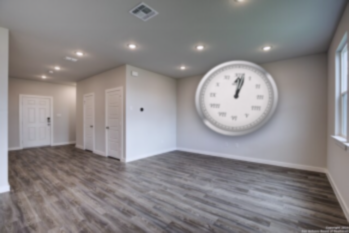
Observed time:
h=12 m=2
